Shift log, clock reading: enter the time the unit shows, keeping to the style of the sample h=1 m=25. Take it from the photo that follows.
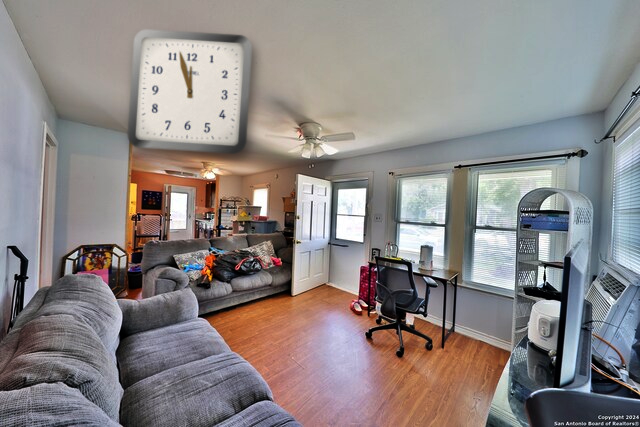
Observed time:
h=11 m=57
